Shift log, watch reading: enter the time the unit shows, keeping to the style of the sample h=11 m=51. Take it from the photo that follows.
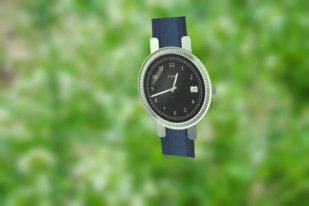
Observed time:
h=12 m=42
